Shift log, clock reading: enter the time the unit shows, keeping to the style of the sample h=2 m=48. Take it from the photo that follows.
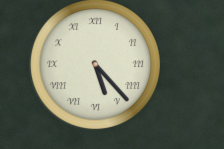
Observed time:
h=5 m=23
